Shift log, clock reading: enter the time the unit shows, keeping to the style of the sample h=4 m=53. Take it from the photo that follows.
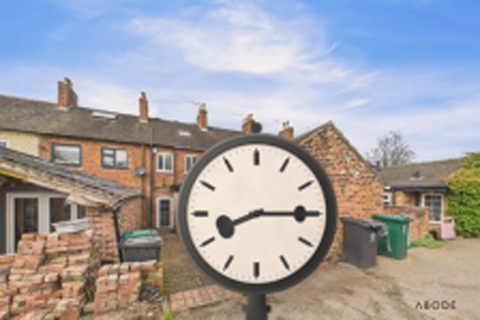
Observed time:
h=8 m=15
